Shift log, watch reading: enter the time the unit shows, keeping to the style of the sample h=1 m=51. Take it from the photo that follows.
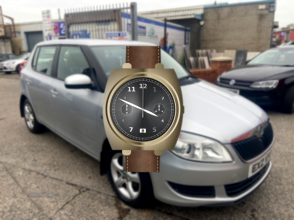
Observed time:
h=3 m=49
